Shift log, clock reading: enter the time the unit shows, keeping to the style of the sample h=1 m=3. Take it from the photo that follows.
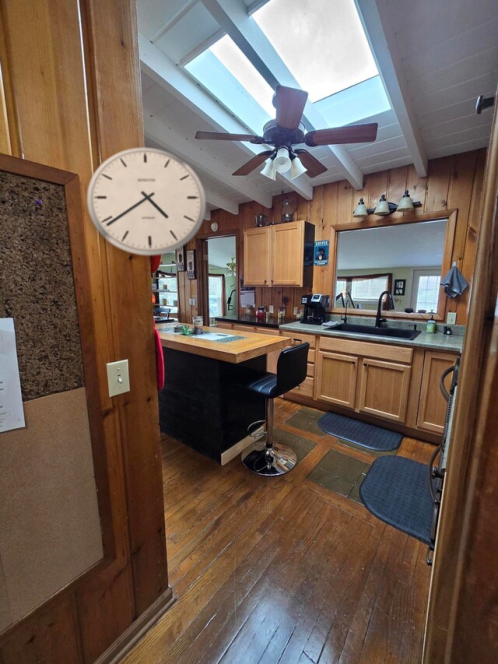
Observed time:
h=4 m=39
